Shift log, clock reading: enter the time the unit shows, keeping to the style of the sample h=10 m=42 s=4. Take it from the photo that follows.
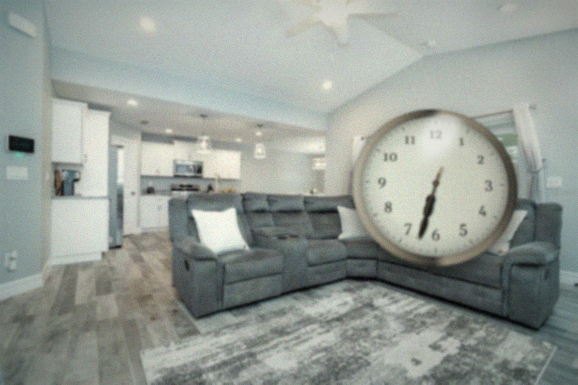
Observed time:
h=6 m=32 s=33
